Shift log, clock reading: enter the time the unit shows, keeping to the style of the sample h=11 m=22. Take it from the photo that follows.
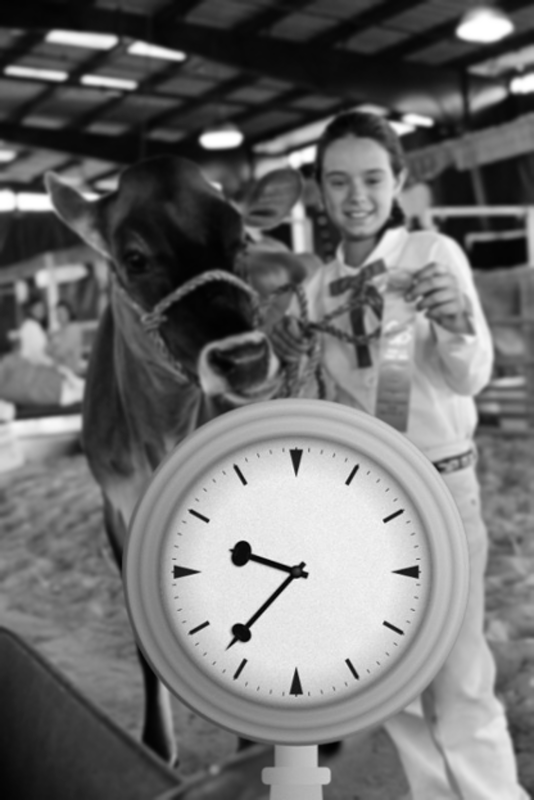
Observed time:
h=9 m=37
